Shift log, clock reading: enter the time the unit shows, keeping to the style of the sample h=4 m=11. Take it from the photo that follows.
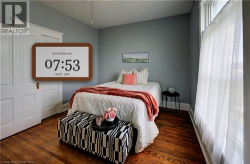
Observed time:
h=7 m=53
